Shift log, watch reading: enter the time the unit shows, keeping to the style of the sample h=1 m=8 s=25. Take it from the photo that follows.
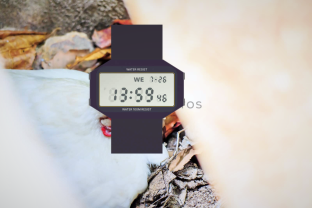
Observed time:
h=13 m=59 s=46
